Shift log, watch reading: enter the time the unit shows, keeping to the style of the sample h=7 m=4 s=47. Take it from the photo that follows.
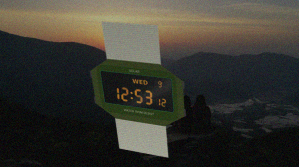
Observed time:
h=12 m=53 s=12
